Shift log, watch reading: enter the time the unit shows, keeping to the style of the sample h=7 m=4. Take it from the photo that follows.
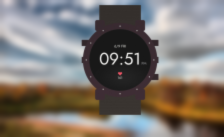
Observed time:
h=9 m=51
